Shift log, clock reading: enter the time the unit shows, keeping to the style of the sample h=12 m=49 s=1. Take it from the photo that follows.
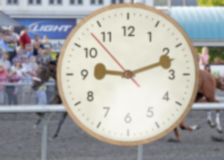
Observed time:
h=9 m=11 s=53
